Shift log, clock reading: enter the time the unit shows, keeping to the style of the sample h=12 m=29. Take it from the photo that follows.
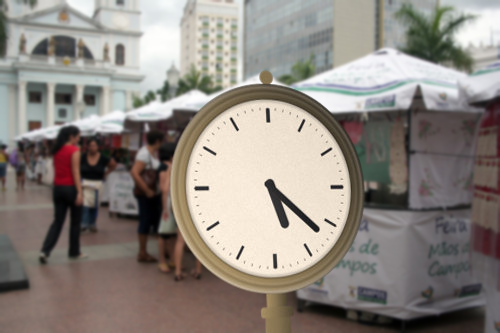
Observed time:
h=5 m=22
